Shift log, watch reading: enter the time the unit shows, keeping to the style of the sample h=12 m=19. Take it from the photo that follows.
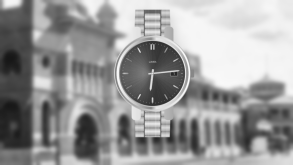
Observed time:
h=6 m=14
